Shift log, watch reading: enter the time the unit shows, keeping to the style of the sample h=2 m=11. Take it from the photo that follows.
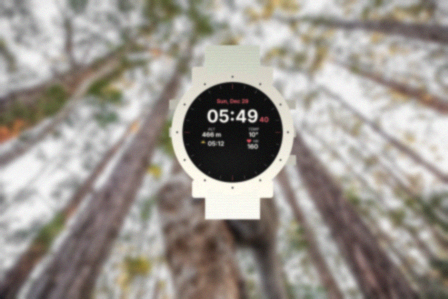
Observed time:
h=5 m=49
